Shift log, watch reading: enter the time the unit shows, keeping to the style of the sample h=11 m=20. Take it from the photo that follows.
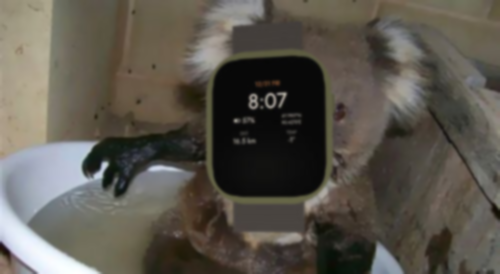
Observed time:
h=8 m=7
